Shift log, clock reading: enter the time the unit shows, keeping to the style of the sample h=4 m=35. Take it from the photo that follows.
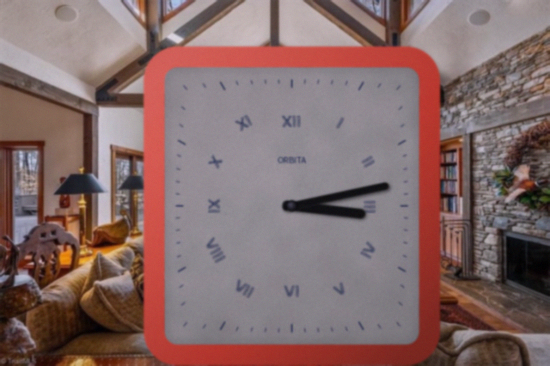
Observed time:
h=3 m=13
